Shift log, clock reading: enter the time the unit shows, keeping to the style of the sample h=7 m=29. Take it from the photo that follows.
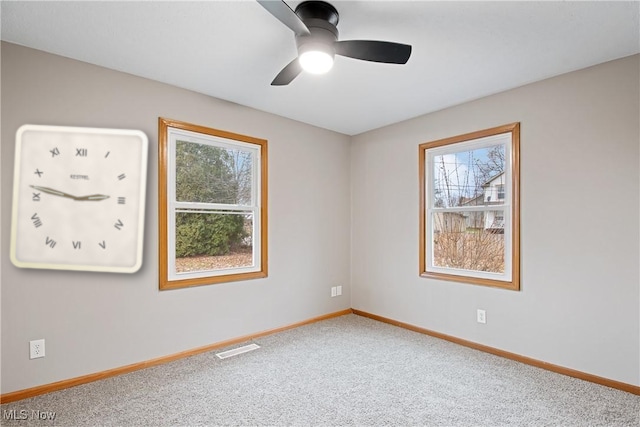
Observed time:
h=2 m=47
